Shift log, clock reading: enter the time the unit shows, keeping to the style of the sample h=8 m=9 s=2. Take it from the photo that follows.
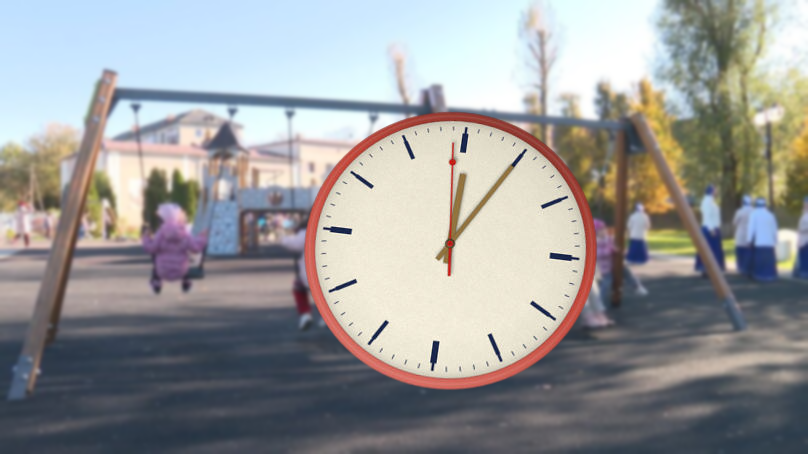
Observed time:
h=12 m=4 s=59
